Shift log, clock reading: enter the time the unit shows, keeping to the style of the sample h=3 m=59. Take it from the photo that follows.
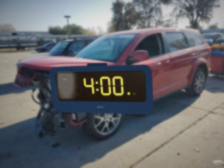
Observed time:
h=4 m=0
